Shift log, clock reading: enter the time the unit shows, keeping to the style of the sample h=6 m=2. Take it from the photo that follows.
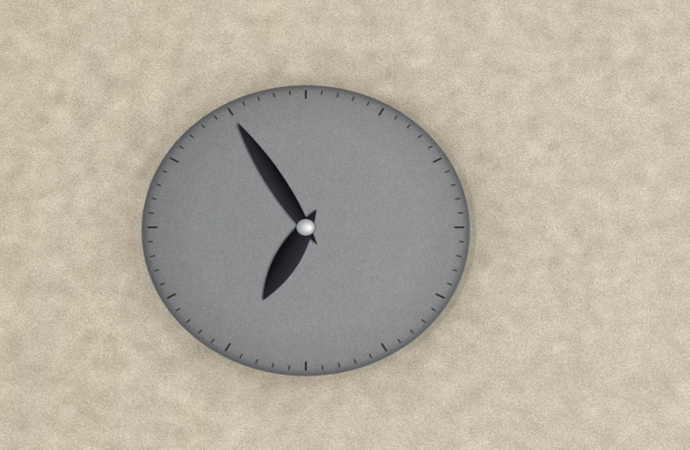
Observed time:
h=6 m=55
